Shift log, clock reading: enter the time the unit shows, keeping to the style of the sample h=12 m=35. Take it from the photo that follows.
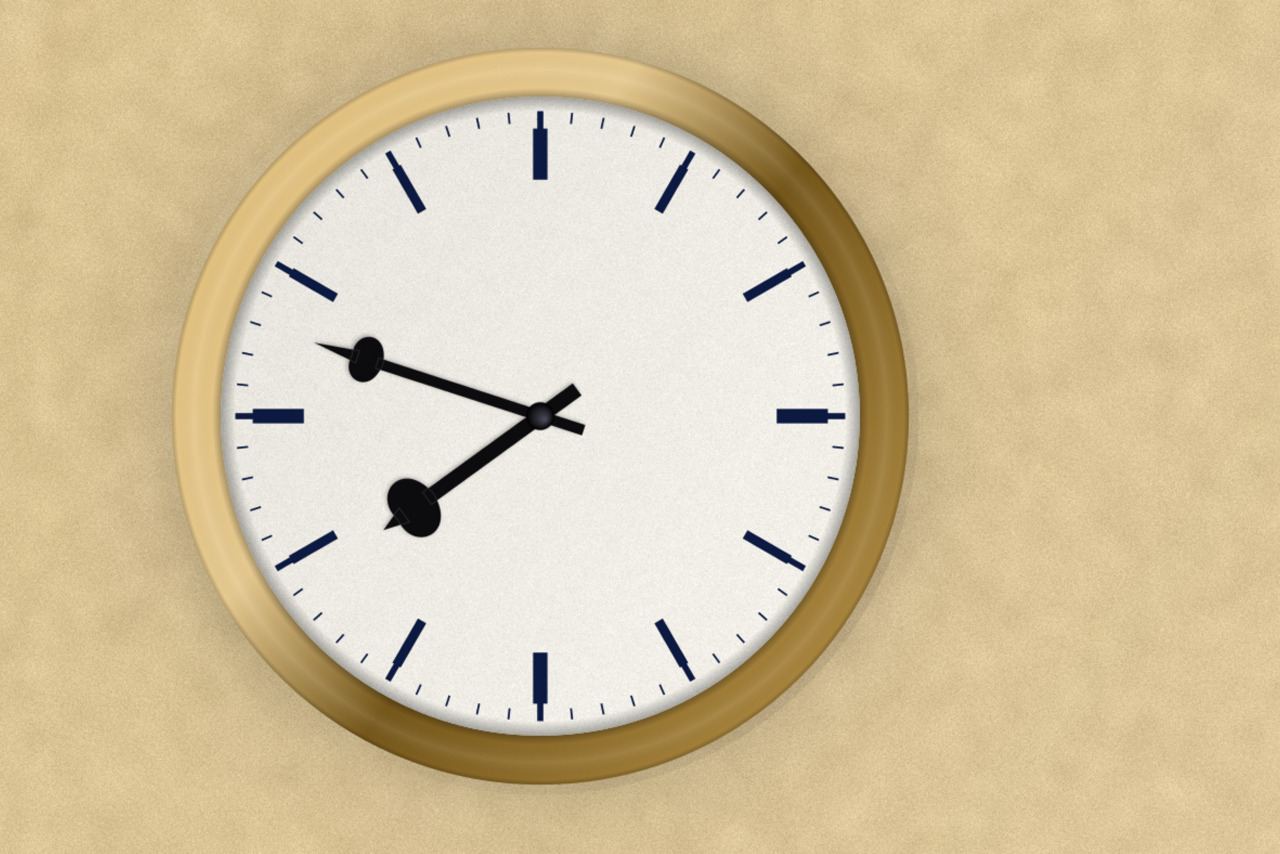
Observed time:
h=7 m=48
